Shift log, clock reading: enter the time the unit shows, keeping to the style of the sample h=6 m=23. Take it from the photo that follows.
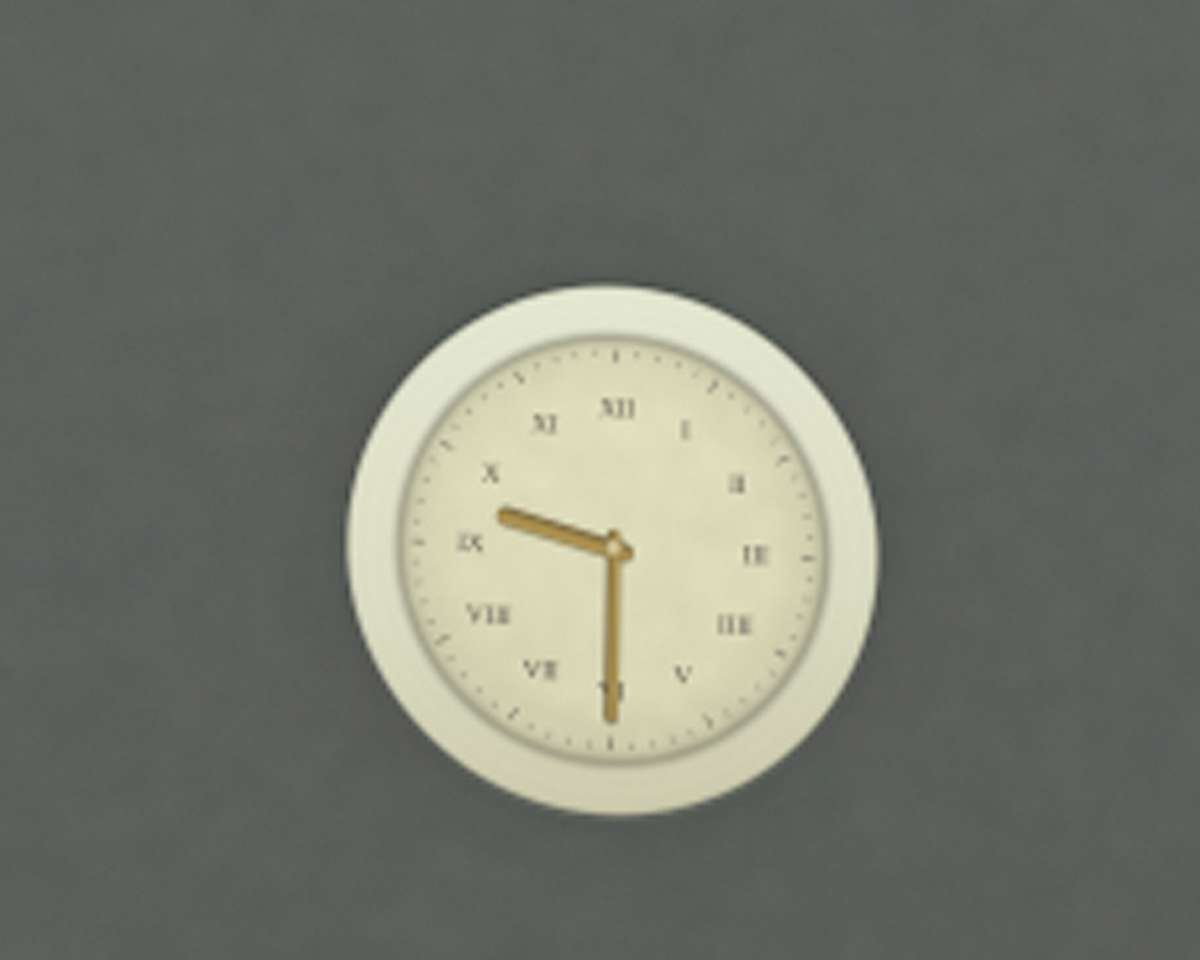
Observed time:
h=9 m=30
